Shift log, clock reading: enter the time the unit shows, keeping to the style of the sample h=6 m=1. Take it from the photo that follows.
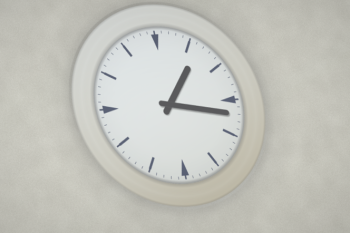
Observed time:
h=1 m=17
